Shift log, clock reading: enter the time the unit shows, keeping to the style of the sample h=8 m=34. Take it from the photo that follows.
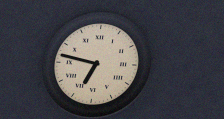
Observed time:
h=6 m=47
